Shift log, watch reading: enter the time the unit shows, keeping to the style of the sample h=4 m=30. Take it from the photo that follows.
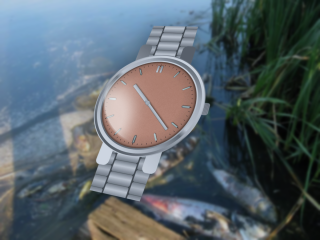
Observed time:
h=10 m=22
